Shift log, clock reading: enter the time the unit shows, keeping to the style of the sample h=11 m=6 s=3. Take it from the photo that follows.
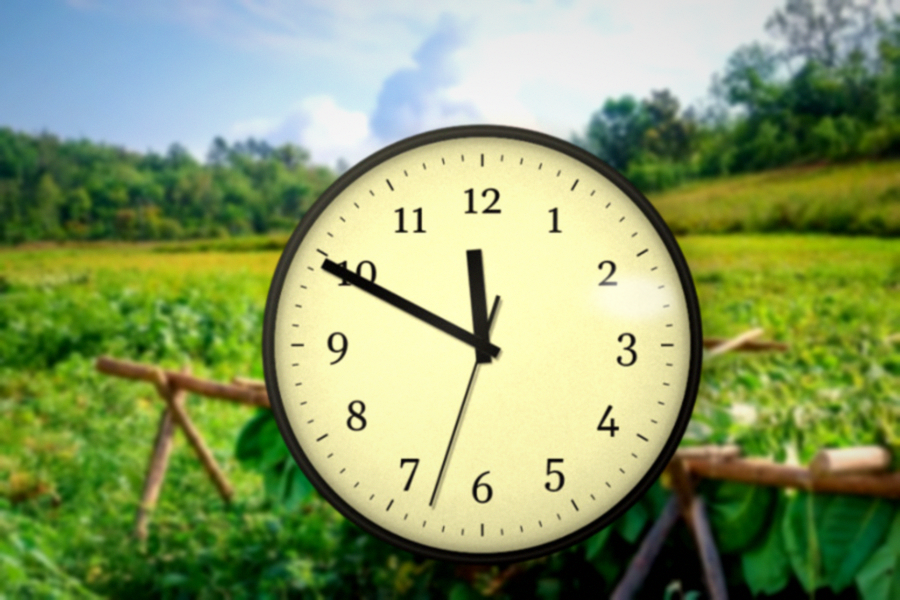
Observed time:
h=11 m=49 s=33
